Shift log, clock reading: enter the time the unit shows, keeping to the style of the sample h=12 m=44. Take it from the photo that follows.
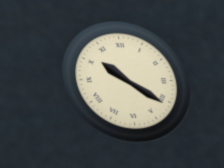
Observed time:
h=10 m=21
